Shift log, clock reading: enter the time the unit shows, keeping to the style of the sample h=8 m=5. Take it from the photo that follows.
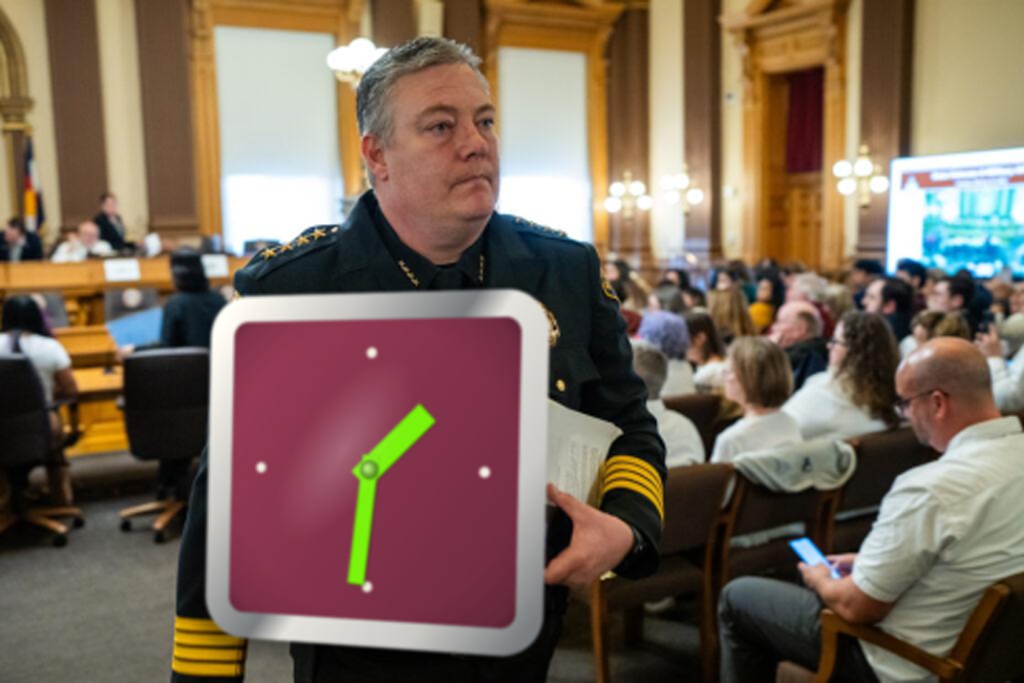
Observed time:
h=1 m=31
